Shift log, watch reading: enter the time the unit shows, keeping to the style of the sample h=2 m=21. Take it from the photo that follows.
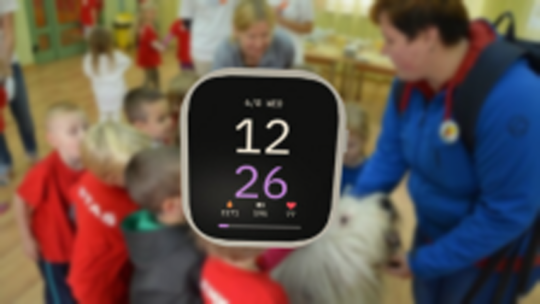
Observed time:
h=12 m=26
